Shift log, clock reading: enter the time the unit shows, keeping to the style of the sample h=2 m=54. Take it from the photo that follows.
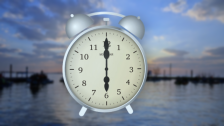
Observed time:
h=6 m=0
